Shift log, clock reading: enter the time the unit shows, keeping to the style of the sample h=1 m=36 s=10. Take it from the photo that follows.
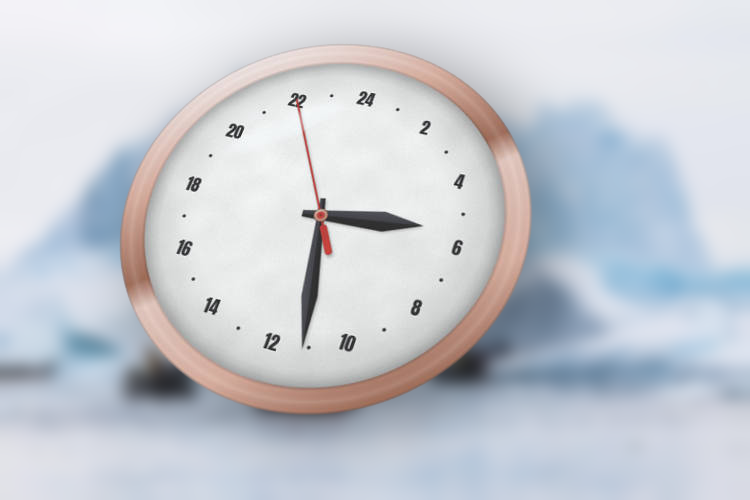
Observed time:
h=5 m=27 s=55
